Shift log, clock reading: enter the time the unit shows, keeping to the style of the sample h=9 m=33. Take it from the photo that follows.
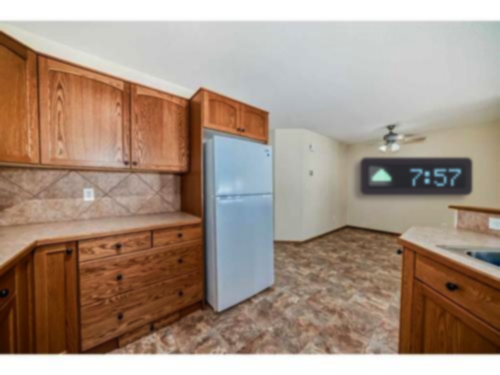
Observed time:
h=7 m=57
